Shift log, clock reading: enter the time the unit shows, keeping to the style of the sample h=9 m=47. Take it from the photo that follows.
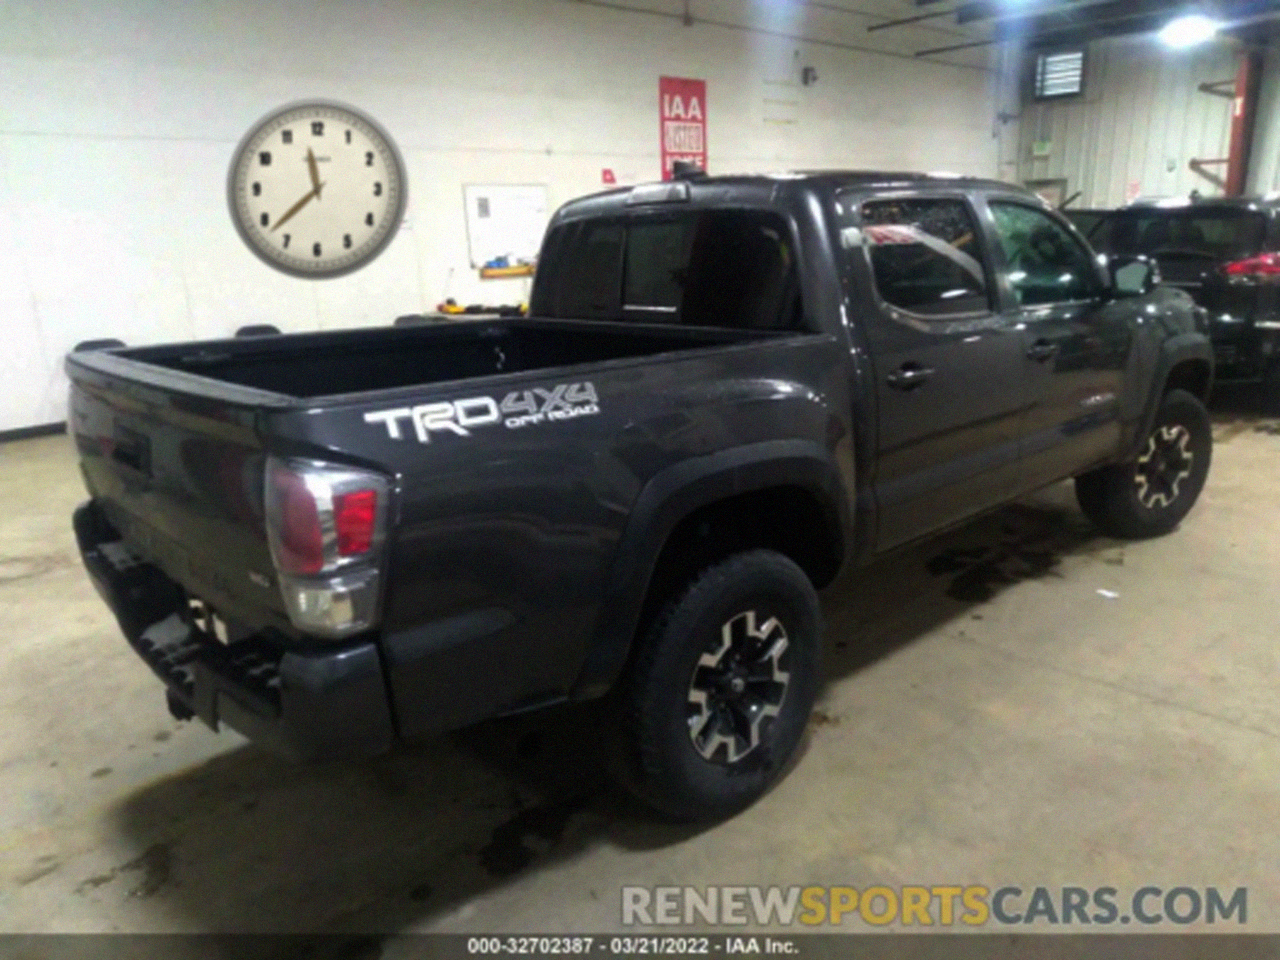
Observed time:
h=11 m=38
